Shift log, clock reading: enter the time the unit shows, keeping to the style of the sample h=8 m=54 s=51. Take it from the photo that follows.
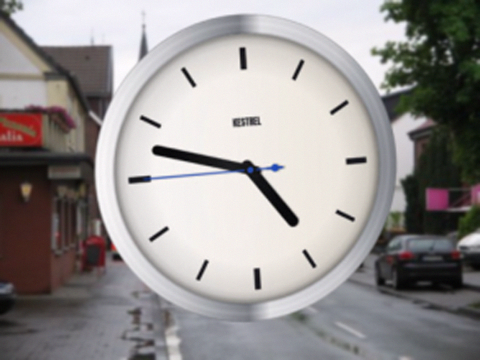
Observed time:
h=4 m=47 s=45
